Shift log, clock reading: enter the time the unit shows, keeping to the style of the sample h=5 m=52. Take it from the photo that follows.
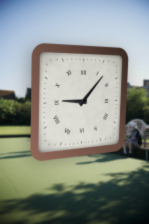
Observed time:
h=9 m=7
